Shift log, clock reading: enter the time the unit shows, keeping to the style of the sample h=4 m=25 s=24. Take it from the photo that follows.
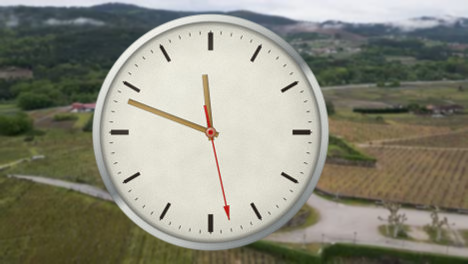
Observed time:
h=11 m=48 s=28
